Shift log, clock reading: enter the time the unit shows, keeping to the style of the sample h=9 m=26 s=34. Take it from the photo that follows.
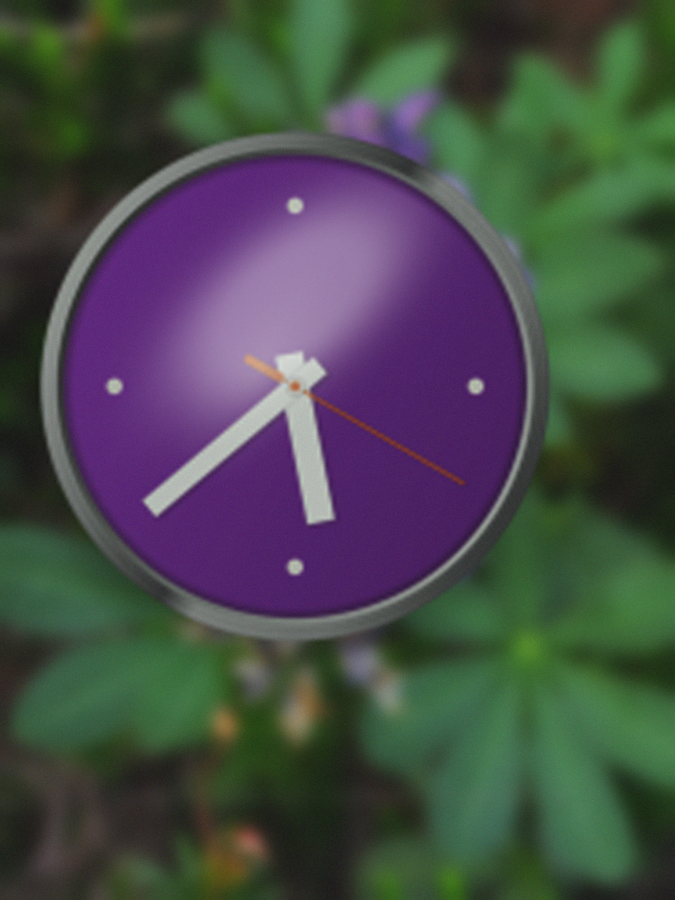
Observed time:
h=5 m=38 s=20
